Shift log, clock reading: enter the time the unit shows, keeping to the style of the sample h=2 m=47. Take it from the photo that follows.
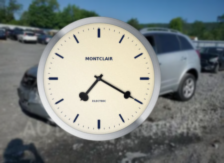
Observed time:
h=7 m=20
